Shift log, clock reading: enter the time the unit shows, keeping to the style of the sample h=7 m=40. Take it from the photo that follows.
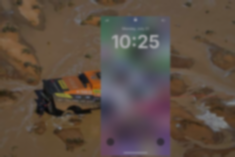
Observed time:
h=10 m=25
